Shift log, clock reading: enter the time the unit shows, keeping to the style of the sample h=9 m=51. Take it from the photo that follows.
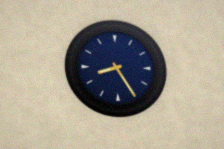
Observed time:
h=8 m=25
